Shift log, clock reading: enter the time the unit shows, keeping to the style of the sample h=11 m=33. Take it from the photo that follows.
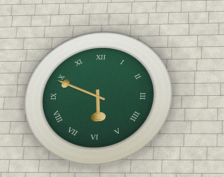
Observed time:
h=5 m=49
